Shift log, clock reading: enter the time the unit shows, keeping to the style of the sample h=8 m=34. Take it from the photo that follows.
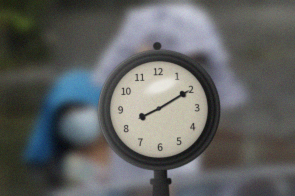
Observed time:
h=8 m=10
